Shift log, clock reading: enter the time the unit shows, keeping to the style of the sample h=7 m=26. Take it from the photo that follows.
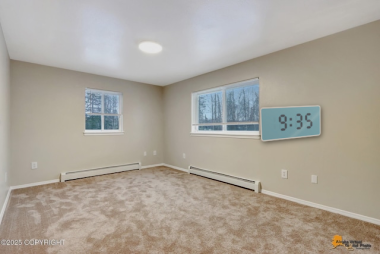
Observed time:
h=9 m=35
